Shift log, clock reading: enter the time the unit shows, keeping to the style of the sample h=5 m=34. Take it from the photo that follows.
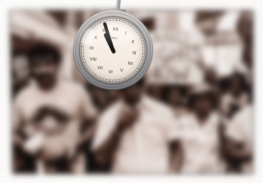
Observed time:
h=10 m=56
